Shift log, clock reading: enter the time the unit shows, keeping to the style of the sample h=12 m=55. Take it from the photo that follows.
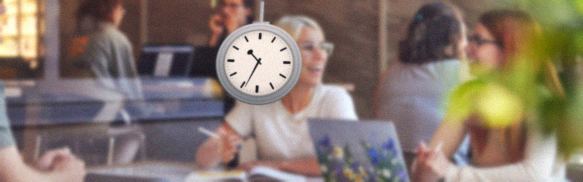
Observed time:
h=10 m=34
